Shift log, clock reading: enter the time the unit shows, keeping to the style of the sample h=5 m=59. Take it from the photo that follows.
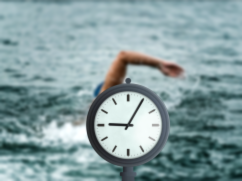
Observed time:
h=9 m=5
